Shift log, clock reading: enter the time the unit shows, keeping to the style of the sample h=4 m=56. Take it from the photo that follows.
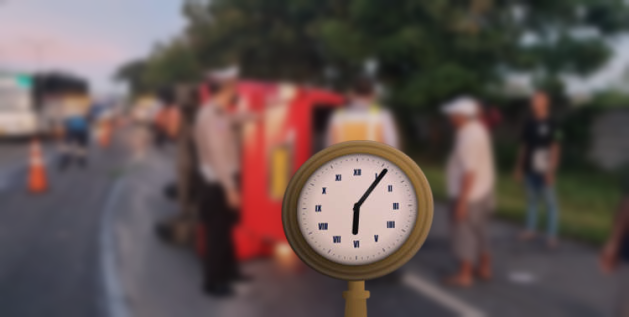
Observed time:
h=6 m=6
